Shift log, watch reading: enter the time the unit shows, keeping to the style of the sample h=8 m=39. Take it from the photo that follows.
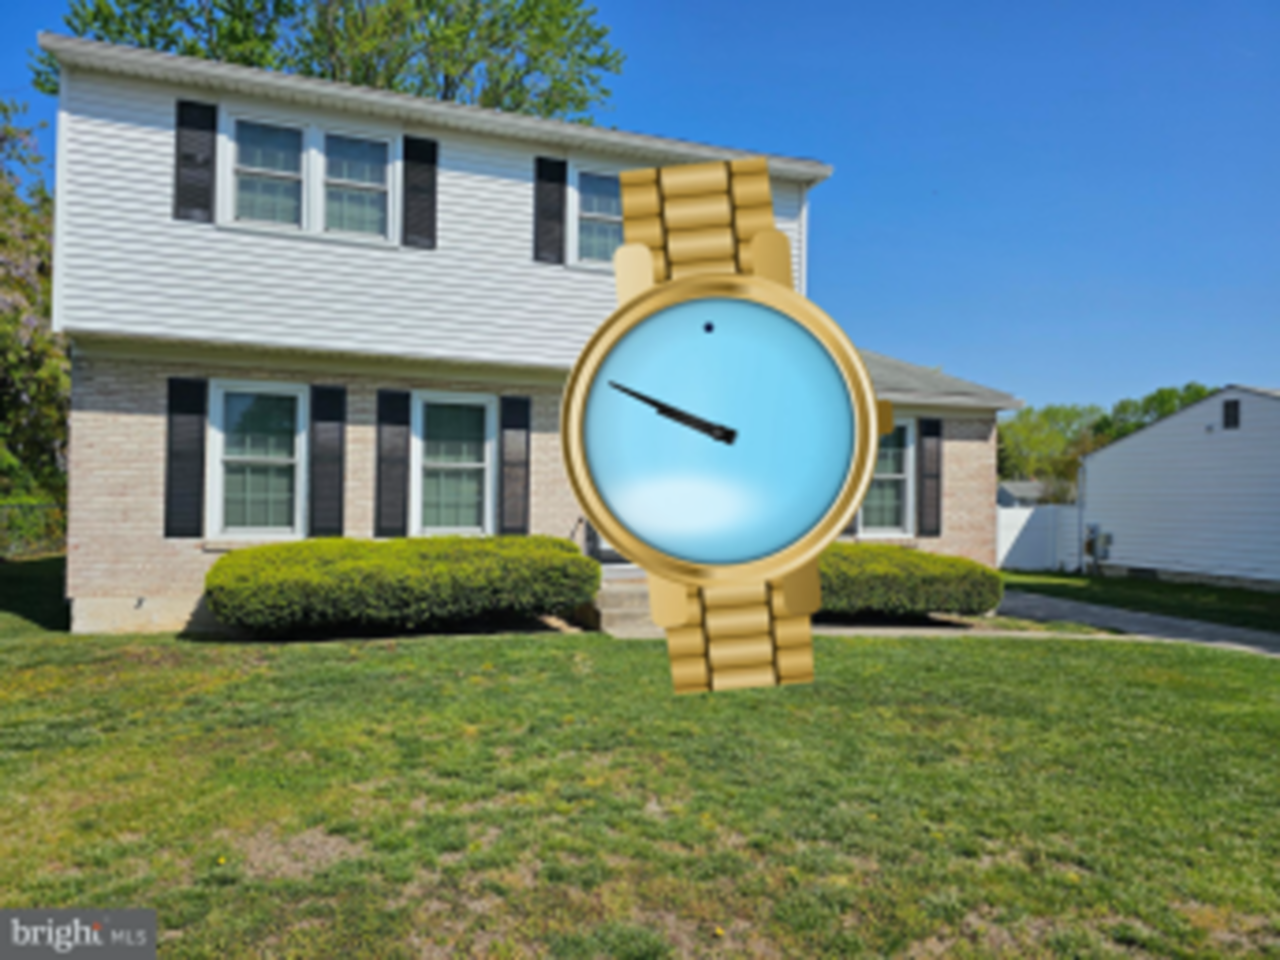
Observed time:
h=9 m=50
